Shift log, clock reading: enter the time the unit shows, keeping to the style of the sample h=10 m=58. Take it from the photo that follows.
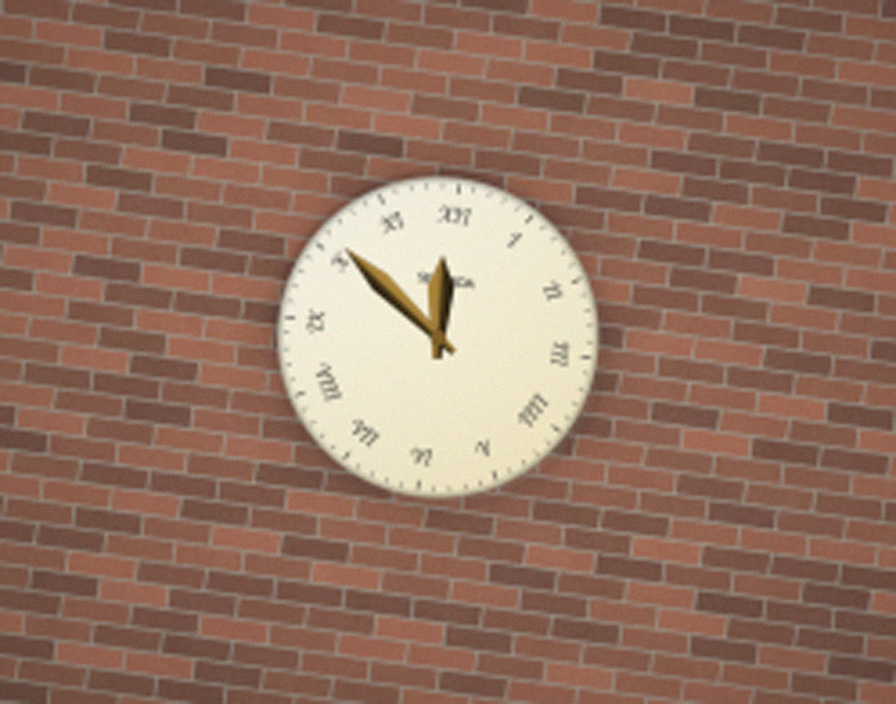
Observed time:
h=11 m=51
